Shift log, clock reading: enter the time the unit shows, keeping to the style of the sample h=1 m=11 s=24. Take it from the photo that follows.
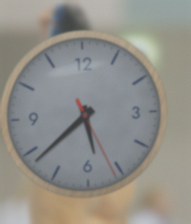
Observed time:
h=5 m=38 s=26
